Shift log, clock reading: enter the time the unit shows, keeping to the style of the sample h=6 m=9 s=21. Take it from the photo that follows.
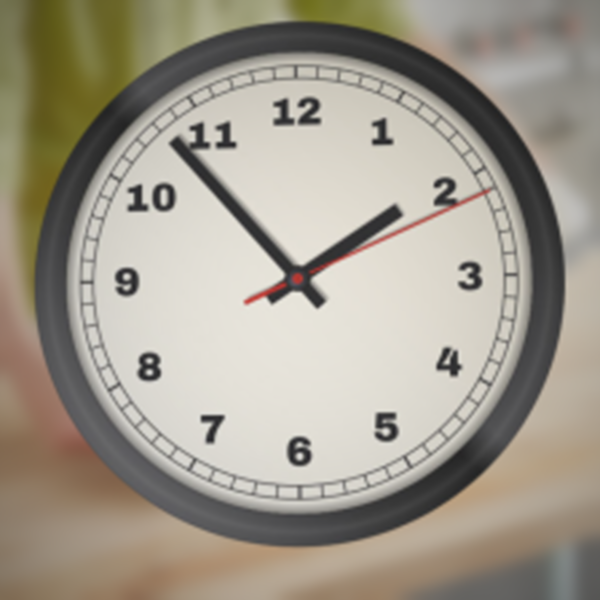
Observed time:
h=1 m=53 s=11
